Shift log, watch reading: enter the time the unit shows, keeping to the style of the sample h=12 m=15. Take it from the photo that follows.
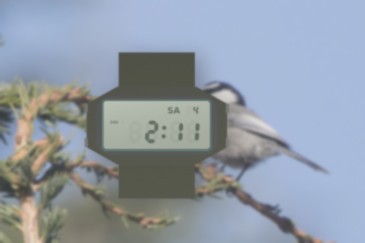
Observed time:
h=2 m=11
